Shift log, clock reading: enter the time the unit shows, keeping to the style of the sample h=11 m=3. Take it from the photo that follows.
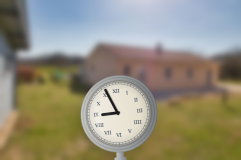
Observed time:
h=8 m=56
